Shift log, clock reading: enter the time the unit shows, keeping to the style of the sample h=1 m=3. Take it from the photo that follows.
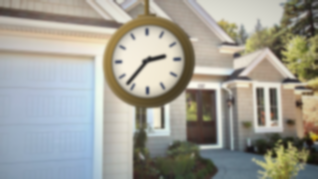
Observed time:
h=2 m=37
